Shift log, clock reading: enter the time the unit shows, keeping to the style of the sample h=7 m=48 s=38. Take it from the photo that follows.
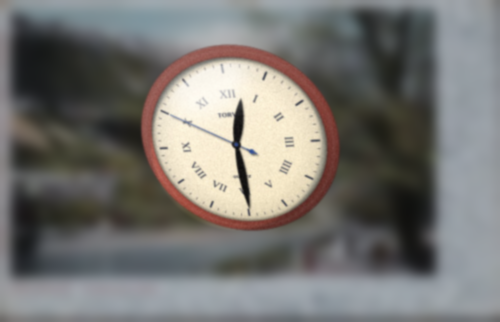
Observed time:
h=12 m=29 s=50
